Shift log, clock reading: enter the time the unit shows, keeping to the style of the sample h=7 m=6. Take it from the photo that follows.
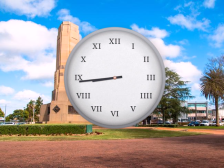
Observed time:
h=8 m=44
